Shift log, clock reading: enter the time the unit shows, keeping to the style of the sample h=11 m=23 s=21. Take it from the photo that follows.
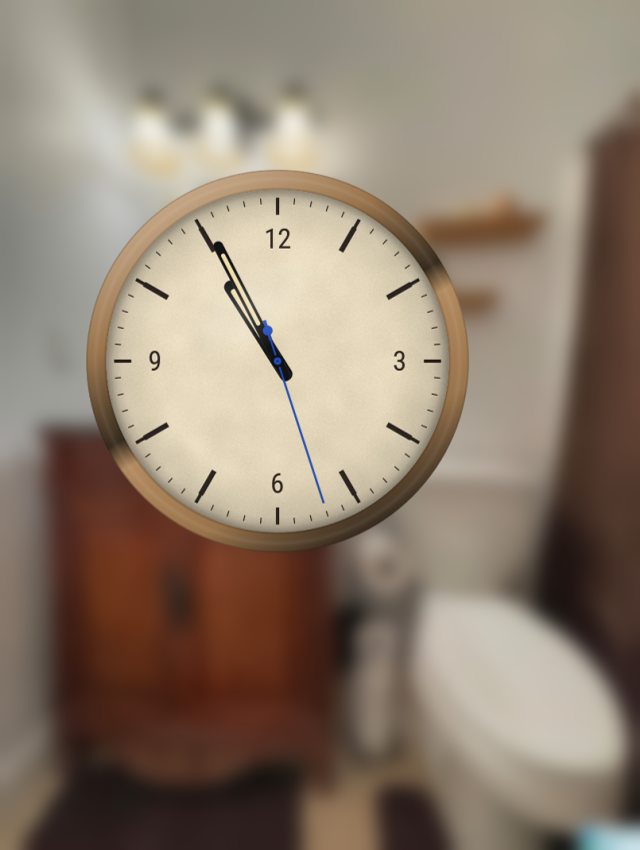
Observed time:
h=10 m=55 s=27
